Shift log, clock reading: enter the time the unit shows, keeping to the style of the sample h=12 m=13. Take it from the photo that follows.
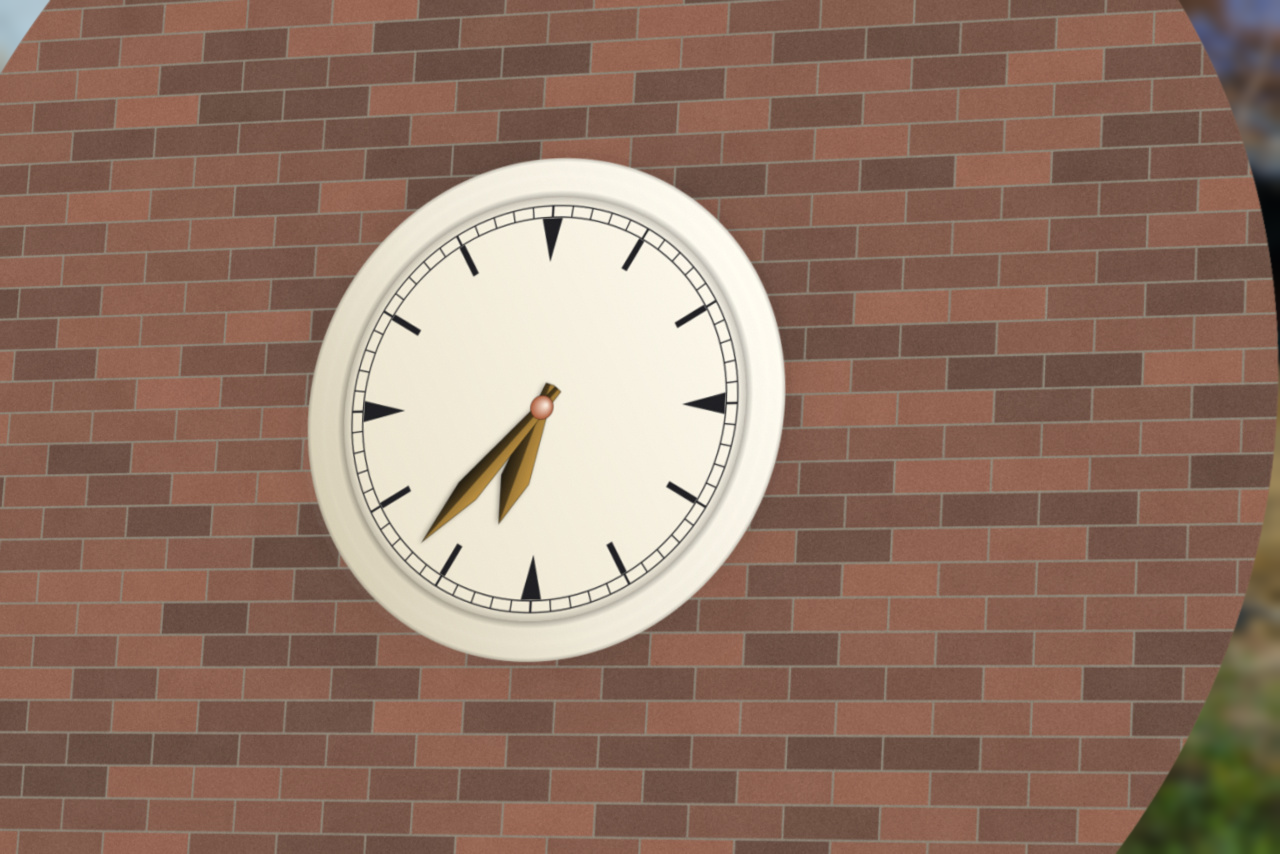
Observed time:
h=6 m=37
